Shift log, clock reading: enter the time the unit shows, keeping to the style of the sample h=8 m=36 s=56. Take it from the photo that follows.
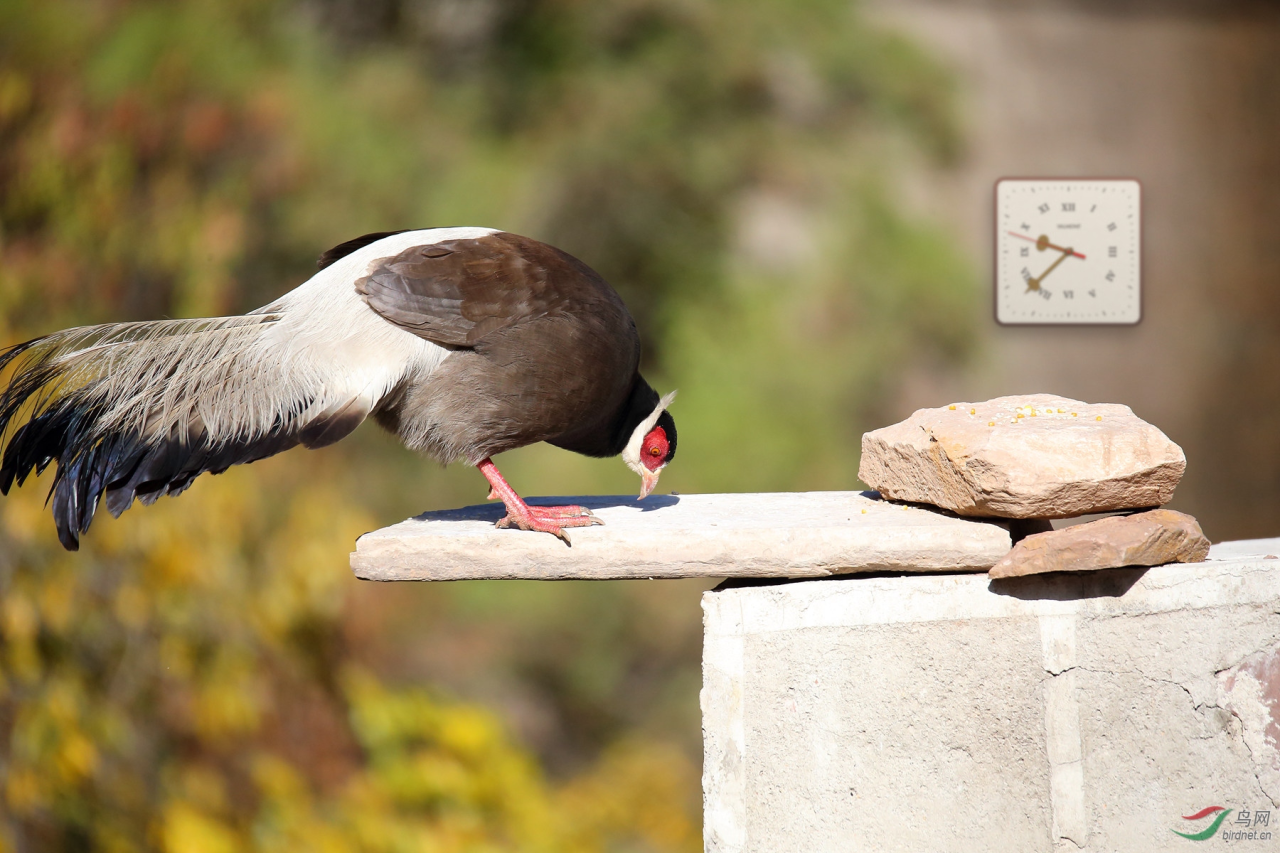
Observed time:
h=9 m=37 s=48
